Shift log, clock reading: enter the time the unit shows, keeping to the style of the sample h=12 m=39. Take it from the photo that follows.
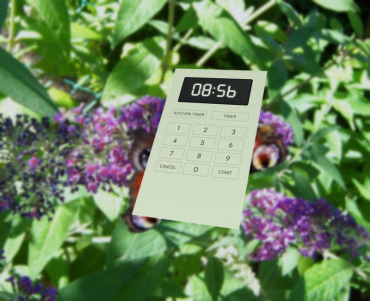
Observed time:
h=8 m=56
